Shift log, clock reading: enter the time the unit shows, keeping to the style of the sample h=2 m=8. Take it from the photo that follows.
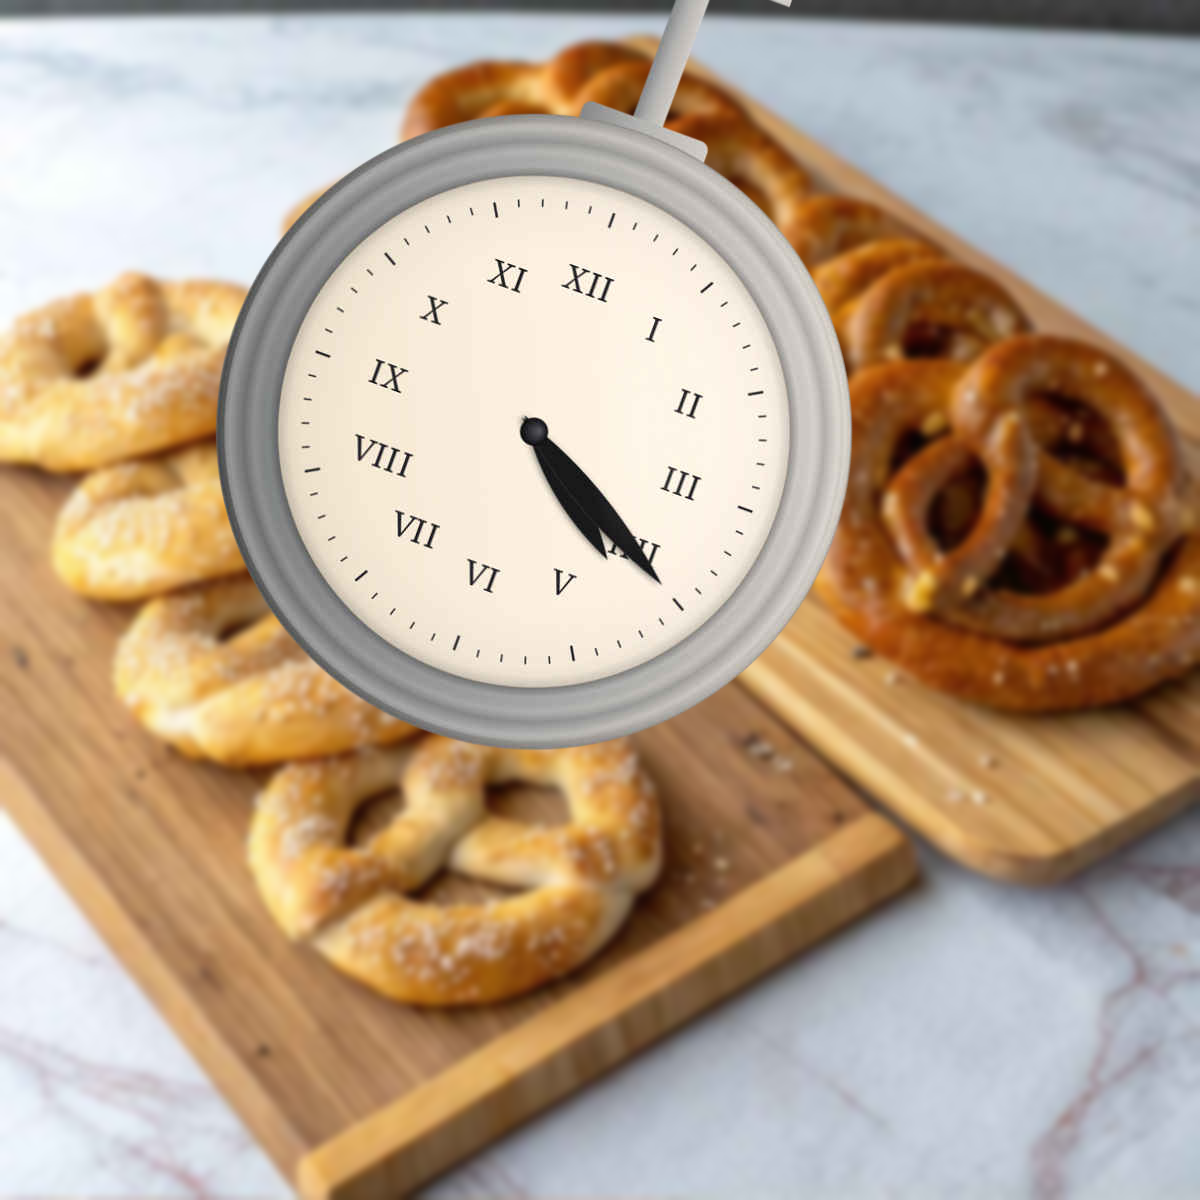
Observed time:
h=4 m=20
